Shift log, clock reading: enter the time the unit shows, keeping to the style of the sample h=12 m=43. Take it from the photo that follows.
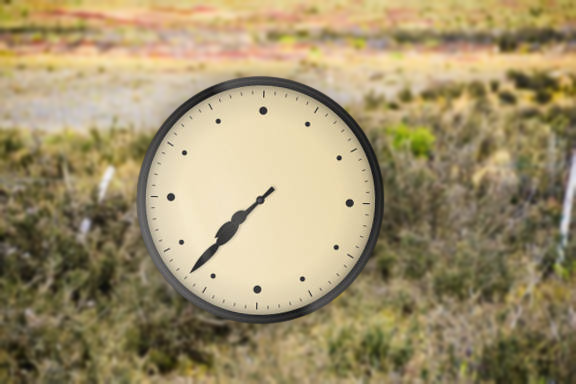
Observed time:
h=7 m=37
